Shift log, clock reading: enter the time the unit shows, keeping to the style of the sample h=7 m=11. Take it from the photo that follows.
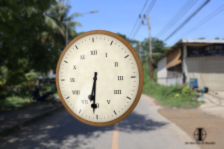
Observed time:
h=6 m=31
